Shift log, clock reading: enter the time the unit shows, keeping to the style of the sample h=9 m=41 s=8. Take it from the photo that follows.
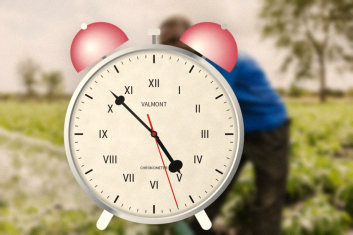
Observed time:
h=4 m=52 s=27
